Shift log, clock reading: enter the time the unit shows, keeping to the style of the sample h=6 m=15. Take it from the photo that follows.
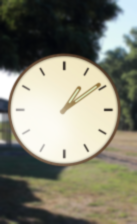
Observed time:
h=1 m=9
